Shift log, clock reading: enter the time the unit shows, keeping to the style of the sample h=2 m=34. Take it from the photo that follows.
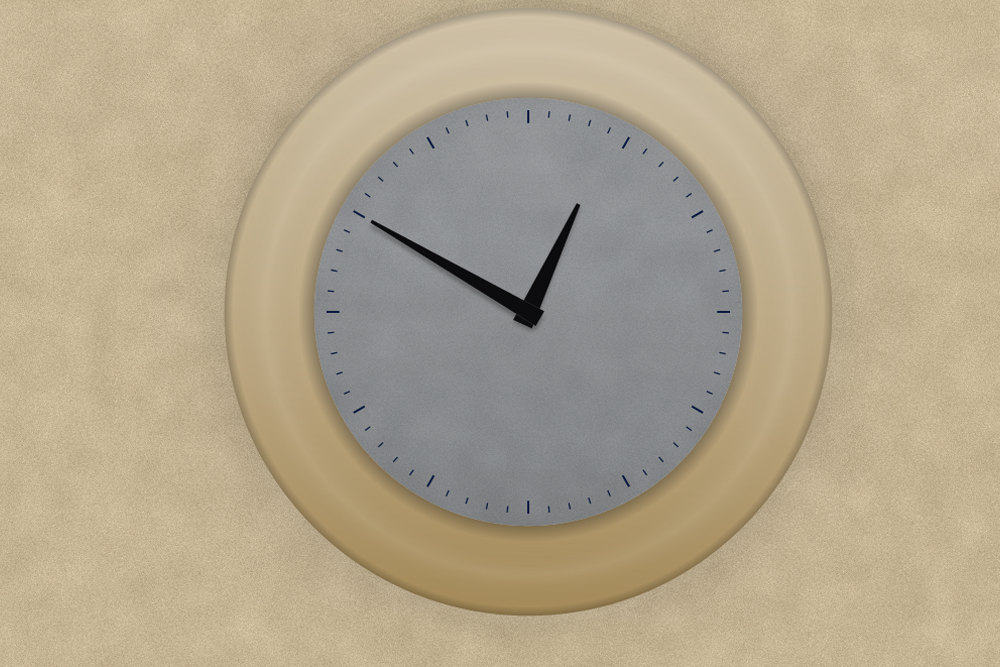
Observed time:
h=12 m=50
